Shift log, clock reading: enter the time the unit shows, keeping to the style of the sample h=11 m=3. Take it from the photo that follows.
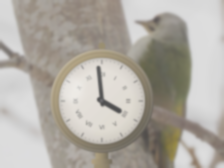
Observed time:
h=3 m=59
